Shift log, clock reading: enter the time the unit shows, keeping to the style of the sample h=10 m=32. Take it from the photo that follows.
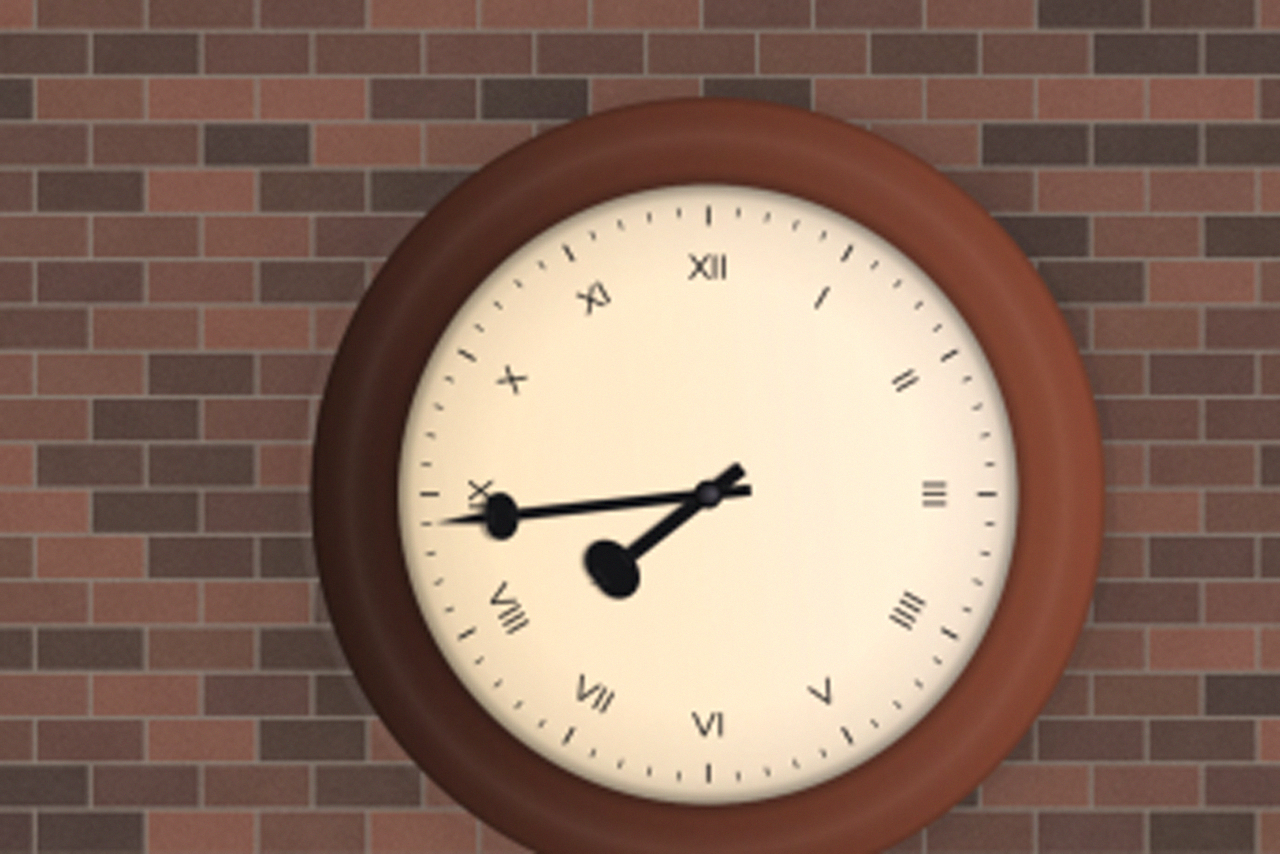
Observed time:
h=7 m=44
